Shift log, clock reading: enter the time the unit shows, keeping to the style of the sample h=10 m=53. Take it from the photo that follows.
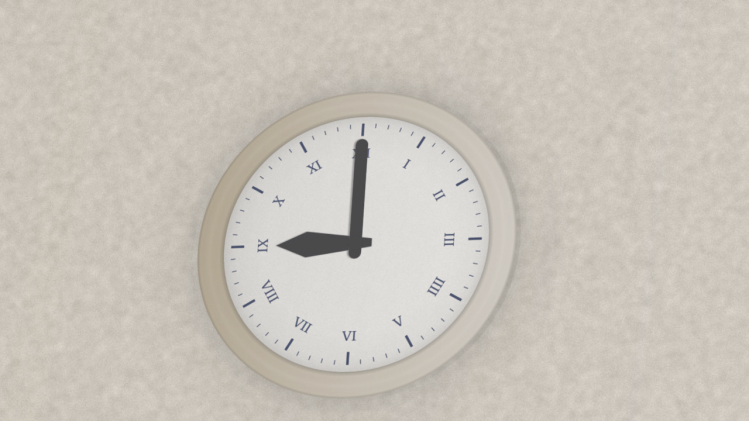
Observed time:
h=9 m=0
